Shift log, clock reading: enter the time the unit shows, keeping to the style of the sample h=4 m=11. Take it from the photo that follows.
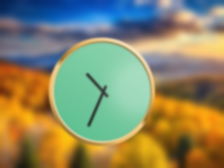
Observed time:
h=10 m=34
